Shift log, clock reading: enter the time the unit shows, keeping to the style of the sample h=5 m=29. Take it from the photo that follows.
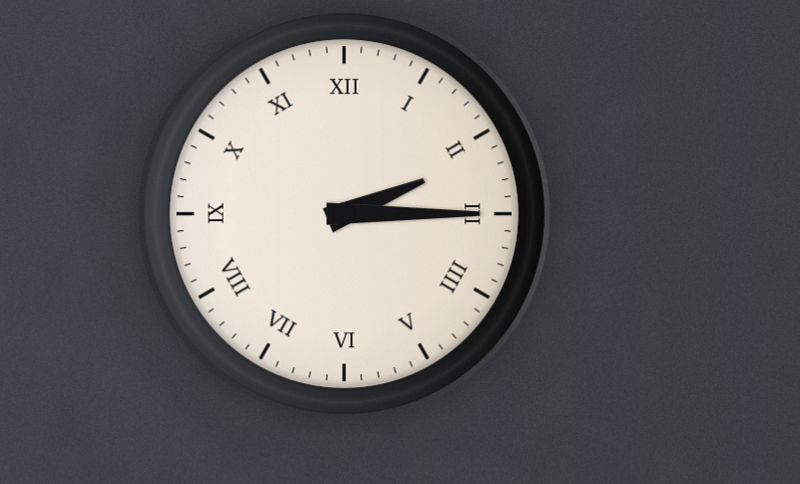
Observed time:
h=2 m=15
